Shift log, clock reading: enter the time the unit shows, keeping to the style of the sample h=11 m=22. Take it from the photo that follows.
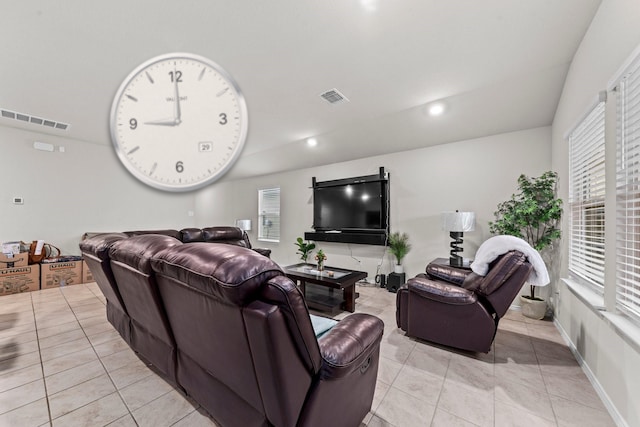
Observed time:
h=9 m=0
